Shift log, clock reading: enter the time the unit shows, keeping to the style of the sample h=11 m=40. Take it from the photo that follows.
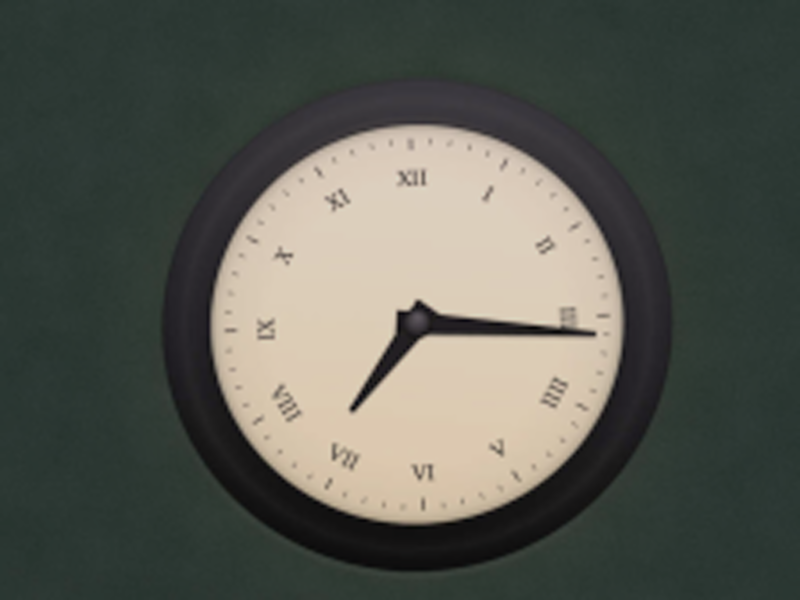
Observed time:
h=7 m=16
